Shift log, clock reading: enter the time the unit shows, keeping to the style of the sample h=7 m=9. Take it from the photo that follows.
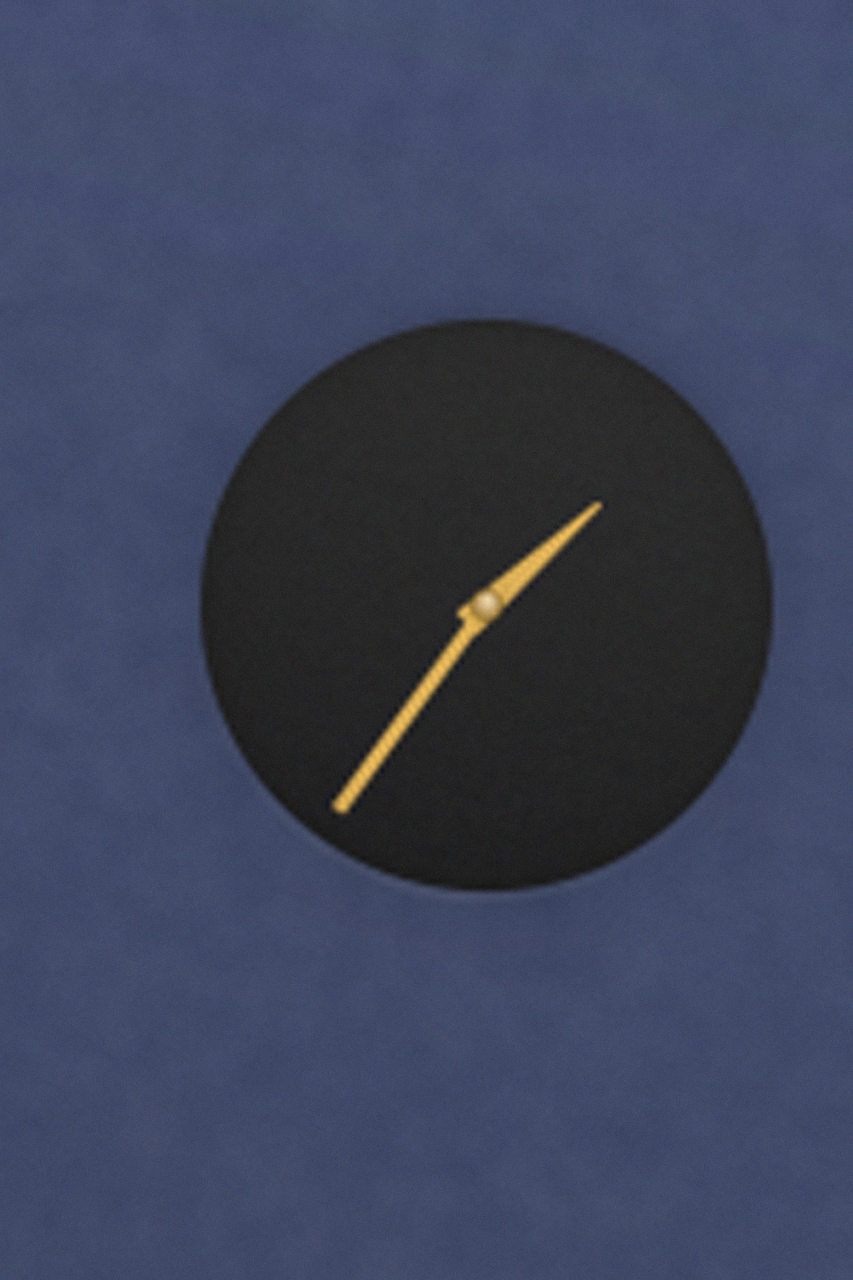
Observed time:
h=1 m=36
